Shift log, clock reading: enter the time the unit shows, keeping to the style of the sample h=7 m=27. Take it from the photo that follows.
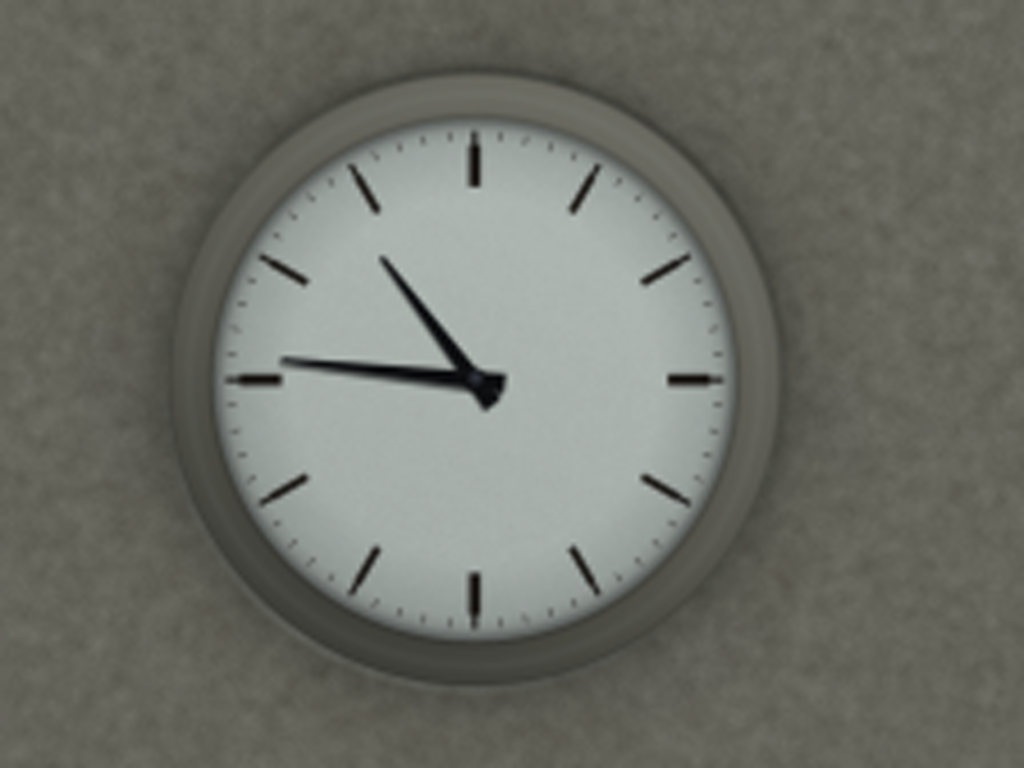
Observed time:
h=10 m=46
